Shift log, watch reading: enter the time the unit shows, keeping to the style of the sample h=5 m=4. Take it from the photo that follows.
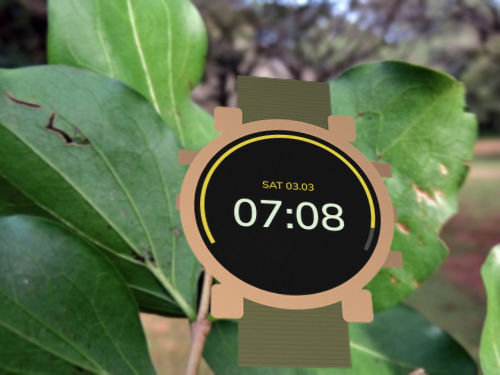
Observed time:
h=7 m=8
